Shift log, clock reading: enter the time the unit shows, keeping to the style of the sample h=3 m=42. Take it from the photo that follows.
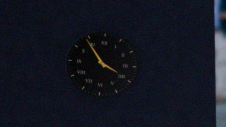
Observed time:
h=3 m=54
